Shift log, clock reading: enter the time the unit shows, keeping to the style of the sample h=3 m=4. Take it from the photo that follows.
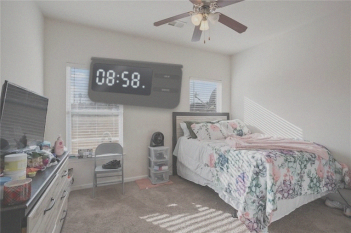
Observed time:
h=8 m=58
